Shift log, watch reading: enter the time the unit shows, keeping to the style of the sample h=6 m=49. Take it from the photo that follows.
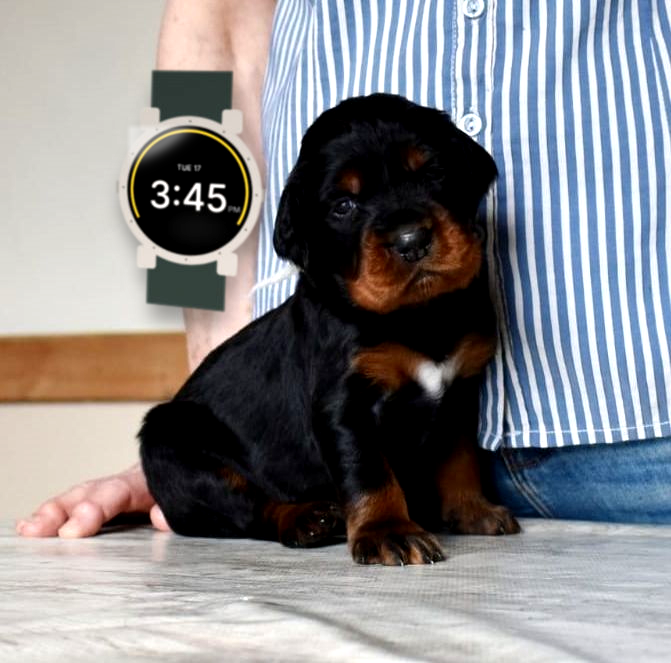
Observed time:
h=3 m=45
